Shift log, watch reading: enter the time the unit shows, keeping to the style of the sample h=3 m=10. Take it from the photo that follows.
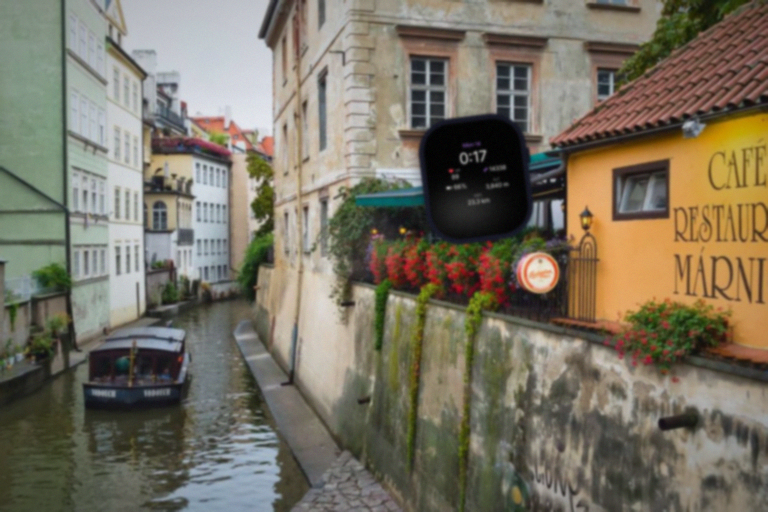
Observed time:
h=0 m=17
